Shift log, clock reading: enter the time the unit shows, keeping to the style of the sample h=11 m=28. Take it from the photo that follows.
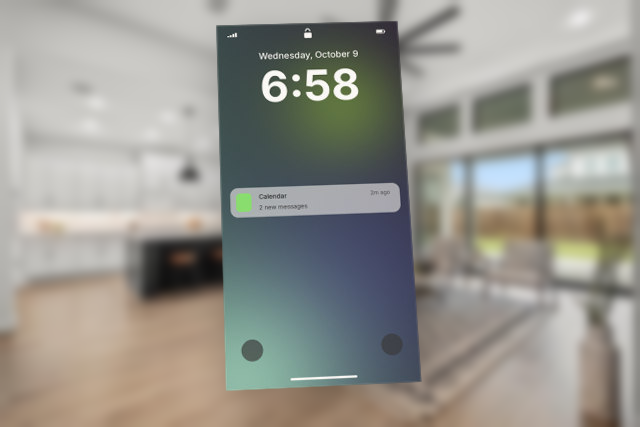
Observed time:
h=6 m=58
